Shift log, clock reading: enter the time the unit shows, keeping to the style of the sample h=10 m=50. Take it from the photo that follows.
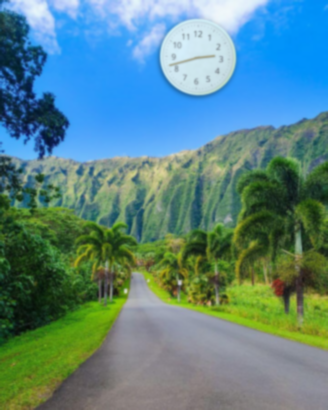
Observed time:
h=2 m=42
